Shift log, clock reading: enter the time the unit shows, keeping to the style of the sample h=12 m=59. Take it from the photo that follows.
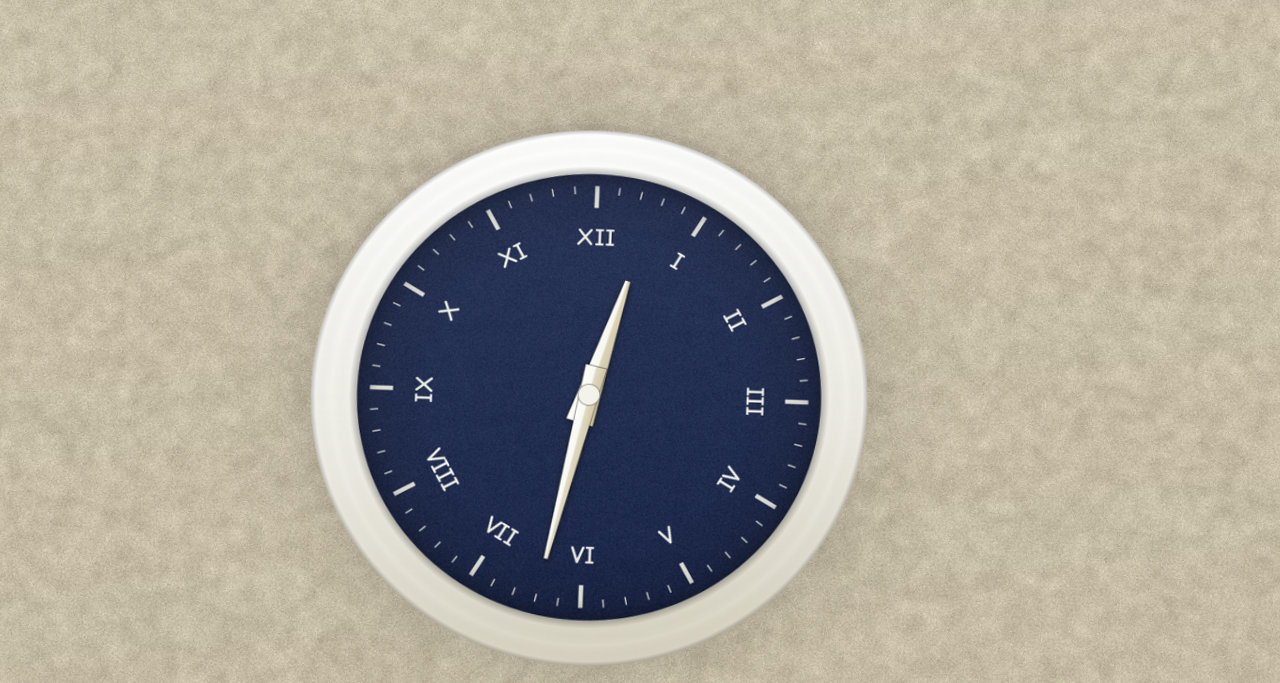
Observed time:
h=12 m=32
